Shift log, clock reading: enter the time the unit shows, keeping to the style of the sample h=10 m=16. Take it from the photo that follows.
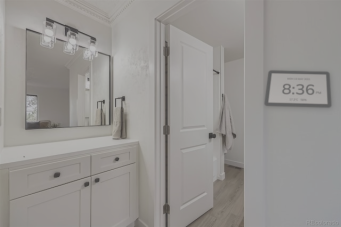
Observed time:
h=8 m=36
